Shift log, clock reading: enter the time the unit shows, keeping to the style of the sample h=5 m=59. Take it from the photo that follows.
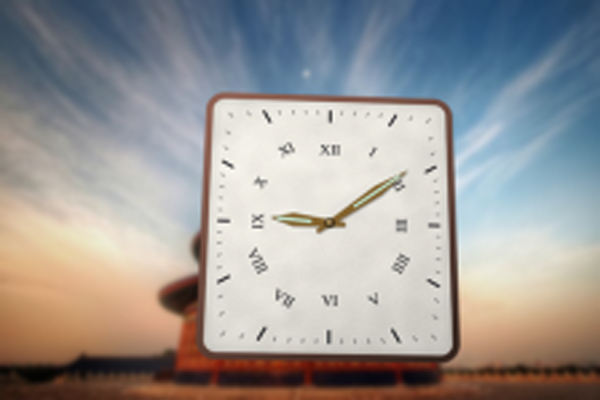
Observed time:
h=9 m=9
